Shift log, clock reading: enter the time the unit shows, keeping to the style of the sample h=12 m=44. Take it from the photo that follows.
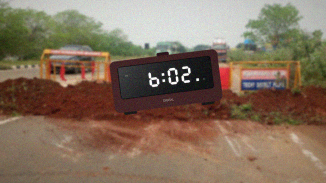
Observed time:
h=6 m=2
